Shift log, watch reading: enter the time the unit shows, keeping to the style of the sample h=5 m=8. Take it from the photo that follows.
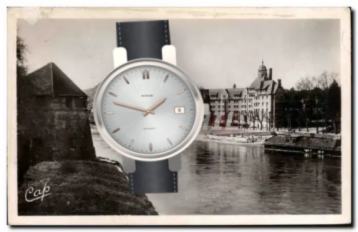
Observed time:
h=1 m=48
